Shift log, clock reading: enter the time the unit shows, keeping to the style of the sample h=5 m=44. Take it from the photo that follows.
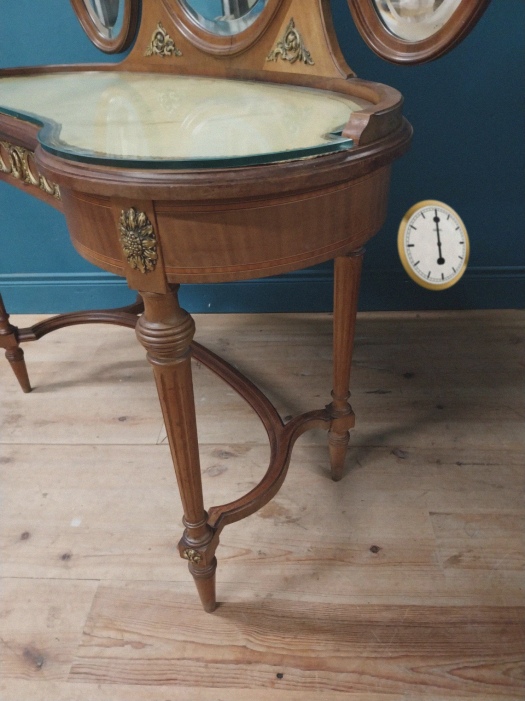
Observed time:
h=6 m=0
